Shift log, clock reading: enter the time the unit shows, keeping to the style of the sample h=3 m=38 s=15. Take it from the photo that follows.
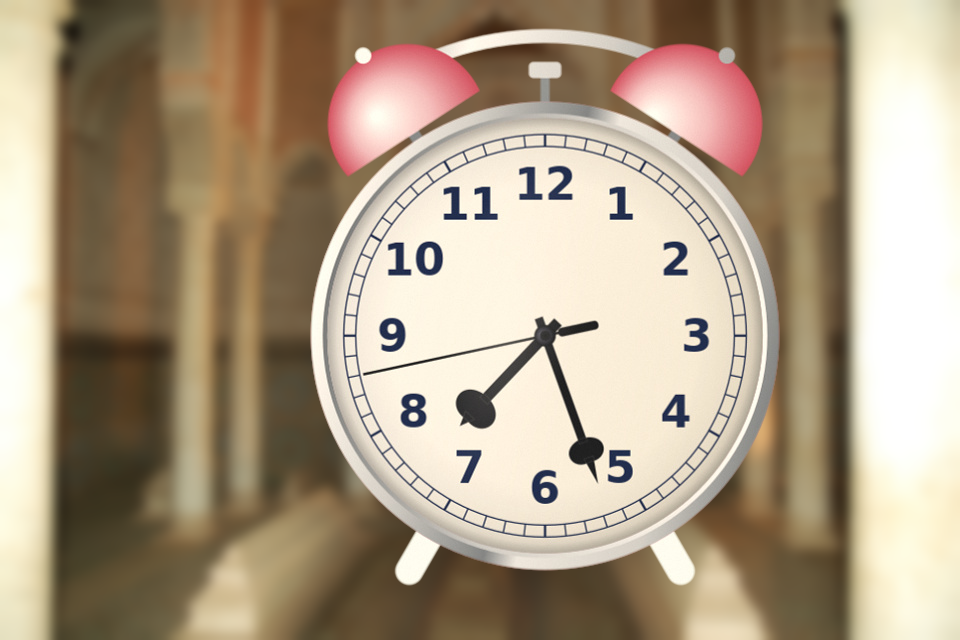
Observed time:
h=7 m=26 s=43
